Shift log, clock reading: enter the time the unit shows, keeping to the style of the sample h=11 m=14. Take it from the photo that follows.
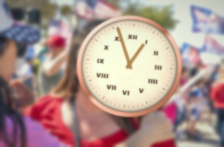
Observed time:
h=12 m=56
